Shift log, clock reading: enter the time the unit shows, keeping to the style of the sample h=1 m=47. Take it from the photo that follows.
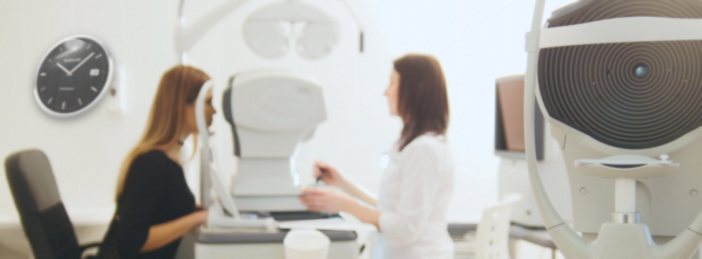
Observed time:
h=10 m=8
